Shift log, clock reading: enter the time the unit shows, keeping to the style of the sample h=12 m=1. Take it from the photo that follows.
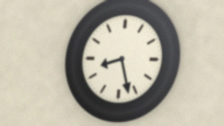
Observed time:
h=8 m=27
